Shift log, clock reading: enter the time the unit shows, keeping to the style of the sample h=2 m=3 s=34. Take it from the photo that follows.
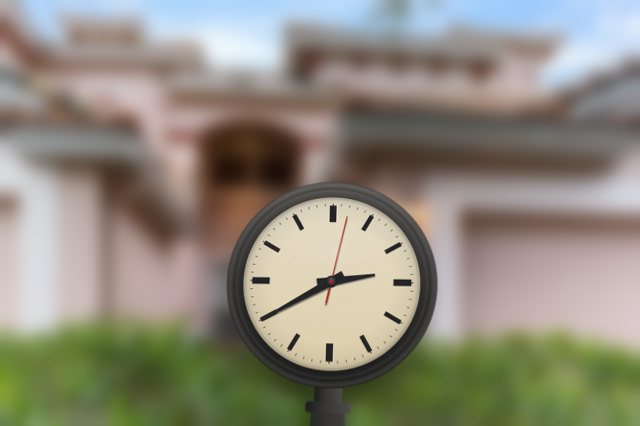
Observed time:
h=2 m=40 s=2
